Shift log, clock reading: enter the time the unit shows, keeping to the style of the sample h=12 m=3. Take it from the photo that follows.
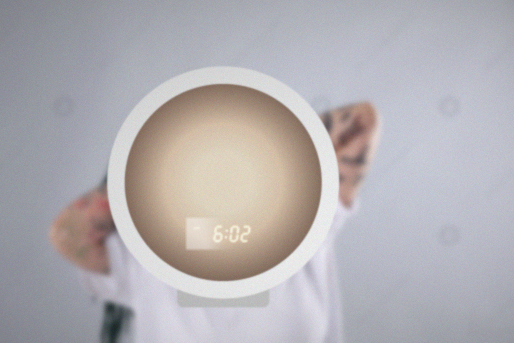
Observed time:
h=6 m=2
